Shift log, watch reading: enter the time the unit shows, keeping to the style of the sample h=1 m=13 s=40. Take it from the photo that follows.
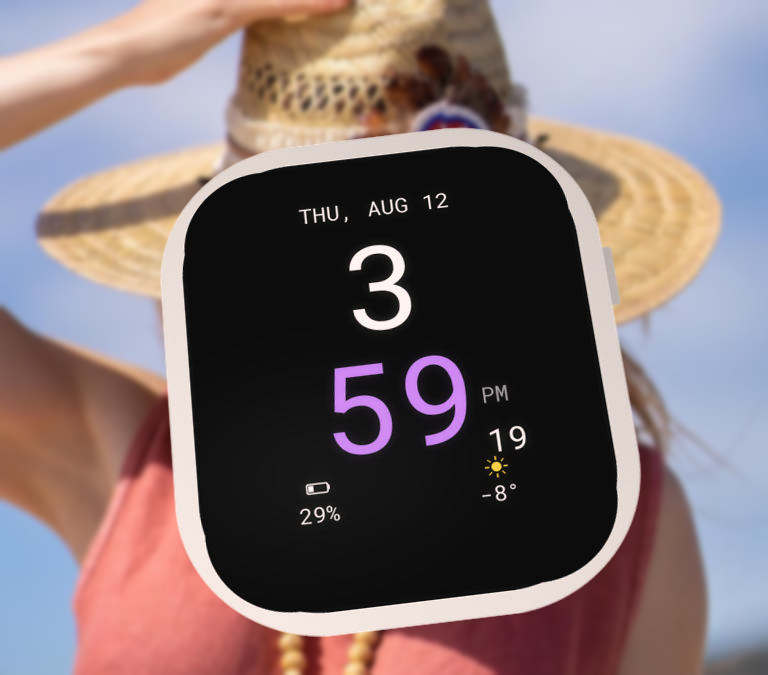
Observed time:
h=3 m=59 s=19
